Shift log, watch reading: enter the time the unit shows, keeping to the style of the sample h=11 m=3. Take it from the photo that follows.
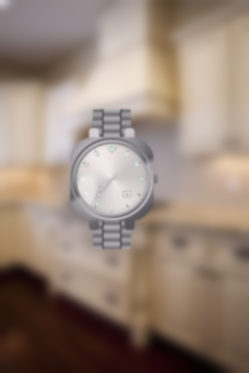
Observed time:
h=7 m=37
